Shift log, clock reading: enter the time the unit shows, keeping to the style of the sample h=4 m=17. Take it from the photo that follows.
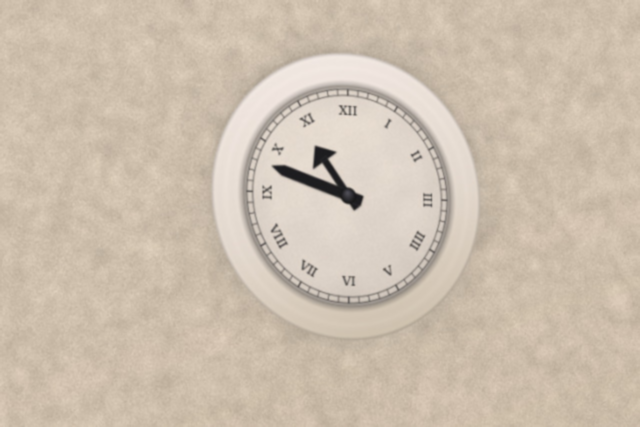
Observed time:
h=10 m=48
